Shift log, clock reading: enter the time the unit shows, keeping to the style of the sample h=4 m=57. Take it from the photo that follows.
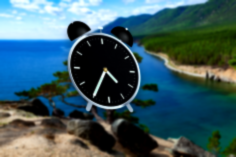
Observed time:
h=4 m=35
